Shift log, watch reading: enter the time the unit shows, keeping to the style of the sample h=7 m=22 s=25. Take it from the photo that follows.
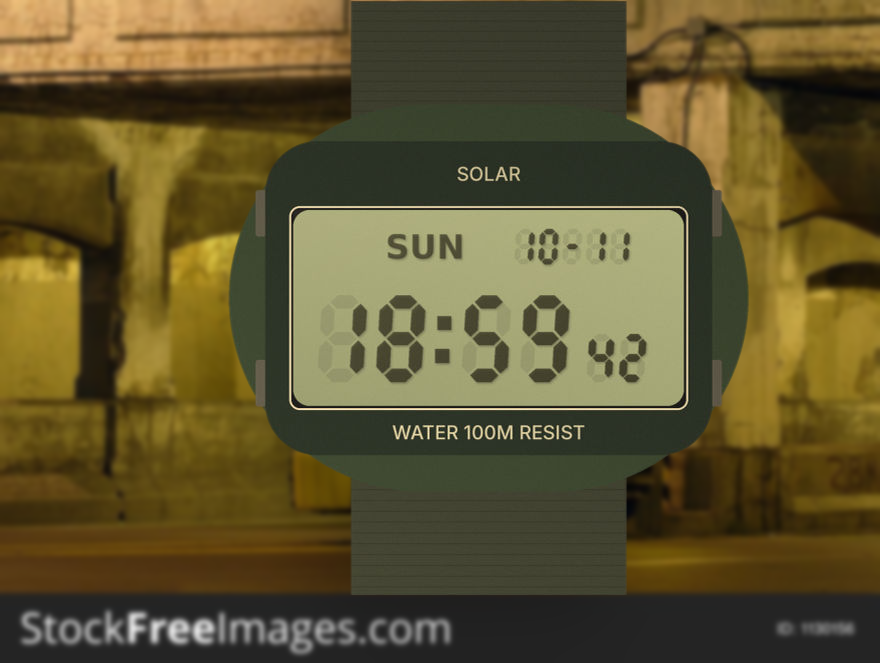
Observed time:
h=18 m=59 s=42
